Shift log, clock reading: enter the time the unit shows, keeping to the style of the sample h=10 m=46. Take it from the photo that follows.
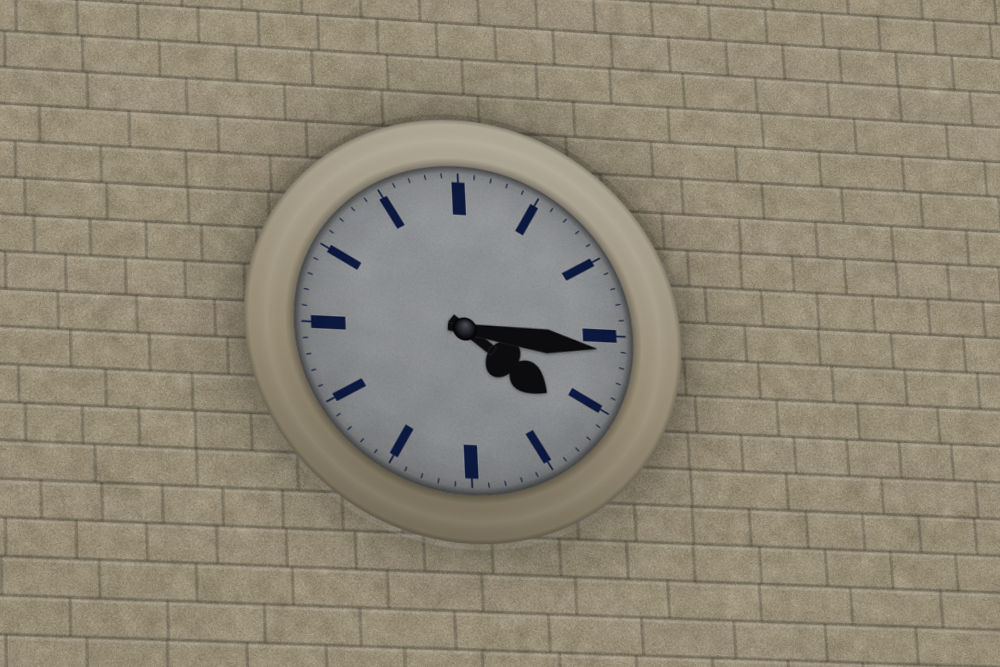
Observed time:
h=4 m=16
